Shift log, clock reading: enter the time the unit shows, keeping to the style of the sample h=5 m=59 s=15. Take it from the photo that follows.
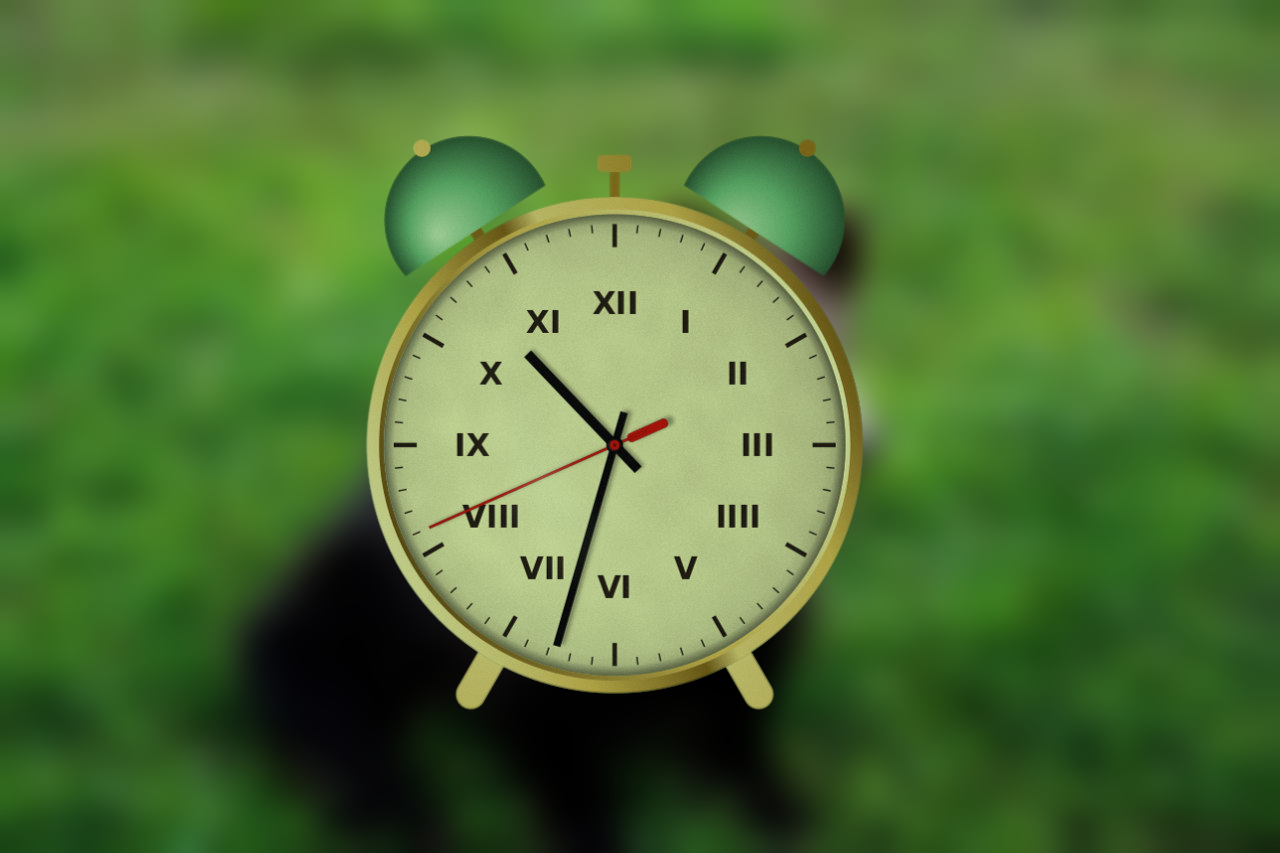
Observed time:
h=10 m=32 s=41
